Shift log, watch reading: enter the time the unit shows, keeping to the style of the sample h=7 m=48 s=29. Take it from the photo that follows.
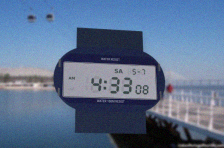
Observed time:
h=4 m=33 s=8
